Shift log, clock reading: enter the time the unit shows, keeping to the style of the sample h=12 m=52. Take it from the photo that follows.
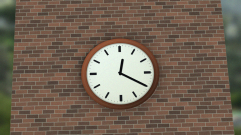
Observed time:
h=12 m=20
